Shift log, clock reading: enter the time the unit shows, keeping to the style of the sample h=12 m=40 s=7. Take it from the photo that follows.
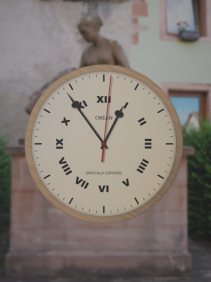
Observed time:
h=12 m=54 s=1
